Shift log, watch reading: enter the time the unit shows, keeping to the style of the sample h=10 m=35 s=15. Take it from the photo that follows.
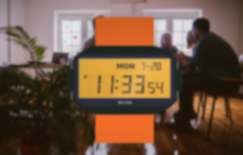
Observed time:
h=11 m=33 s=54
